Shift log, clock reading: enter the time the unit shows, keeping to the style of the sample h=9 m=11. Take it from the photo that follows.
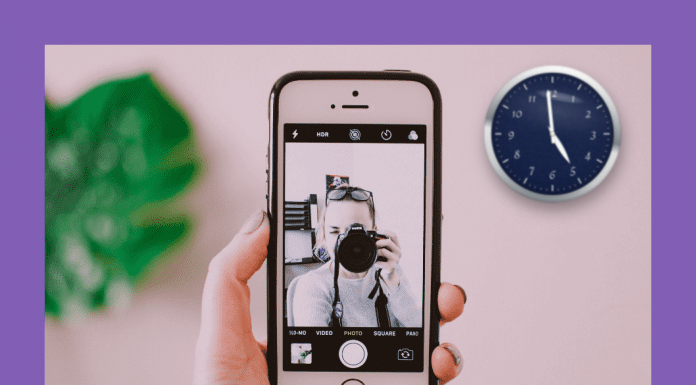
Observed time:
h=4 m=59
